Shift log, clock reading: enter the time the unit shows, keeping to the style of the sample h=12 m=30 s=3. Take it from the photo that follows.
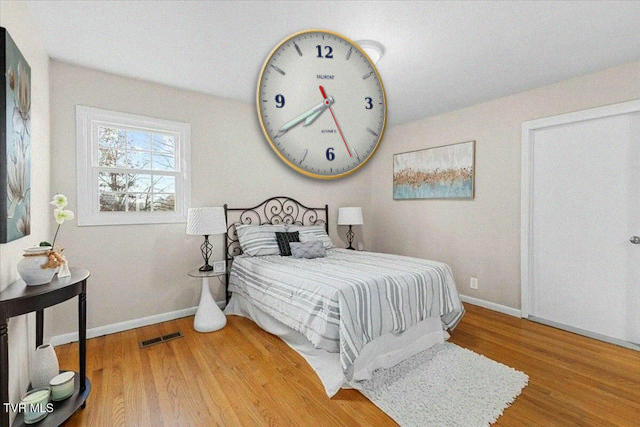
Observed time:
h=7 m=40 s=26
